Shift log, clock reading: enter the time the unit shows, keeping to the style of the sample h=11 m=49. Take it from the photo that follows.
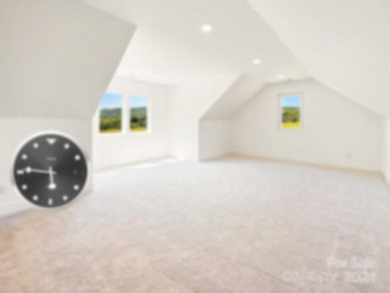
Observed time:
h=5 m=46
